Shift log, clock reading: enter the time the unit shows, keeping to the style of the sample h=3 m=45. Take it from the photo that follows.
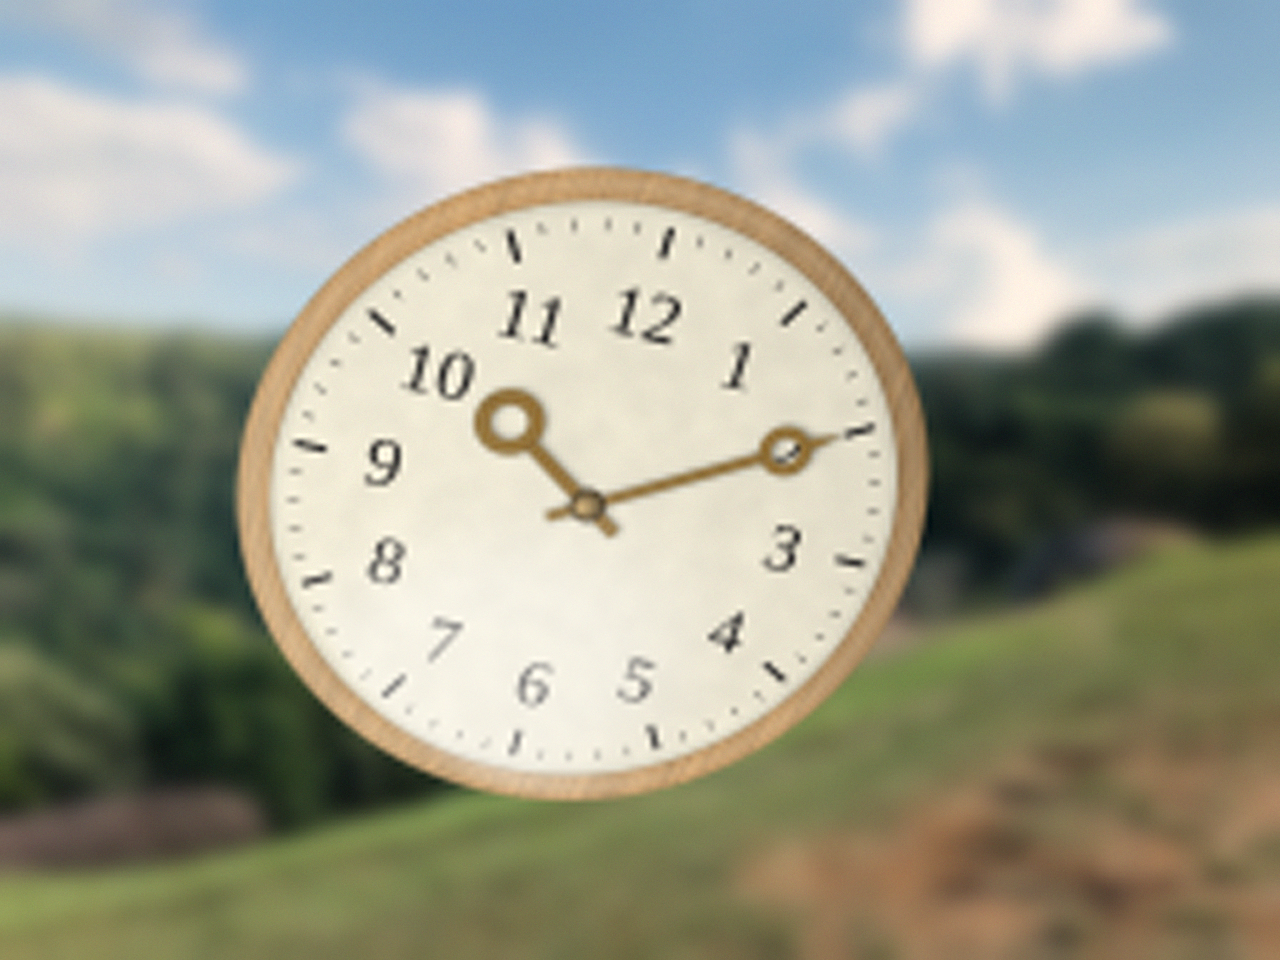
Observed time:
h=10 m=10
